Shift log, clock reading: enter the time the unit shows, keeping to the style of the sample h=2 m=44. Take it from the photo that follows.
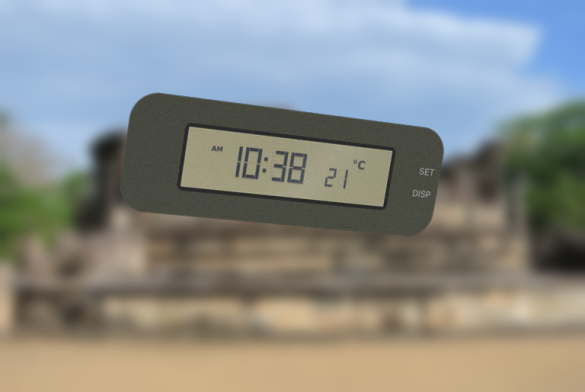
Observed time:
h=10 m=38
